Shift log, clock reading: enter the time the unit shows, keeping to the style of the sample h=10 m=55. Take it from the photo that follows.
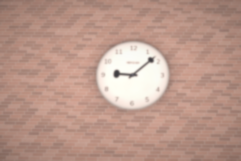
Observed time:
h=9 m=8
